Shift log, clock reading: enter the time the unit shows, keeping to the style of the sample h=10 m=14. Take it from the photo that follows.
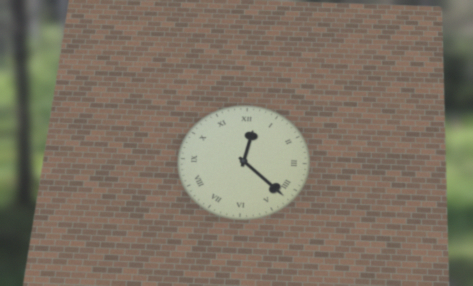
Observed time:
h=12 m=22
